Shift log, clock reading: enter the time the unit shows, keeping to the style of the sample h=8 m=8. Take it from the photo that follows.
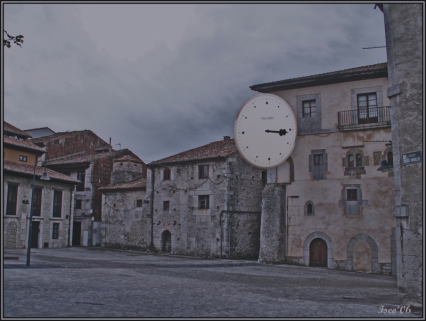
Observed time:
h=3 m=16
